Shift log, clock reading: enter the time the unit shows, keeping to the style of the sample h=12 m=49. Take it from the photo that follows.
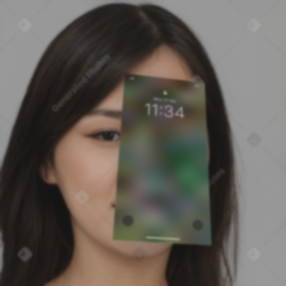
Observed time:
h=11 m=34
